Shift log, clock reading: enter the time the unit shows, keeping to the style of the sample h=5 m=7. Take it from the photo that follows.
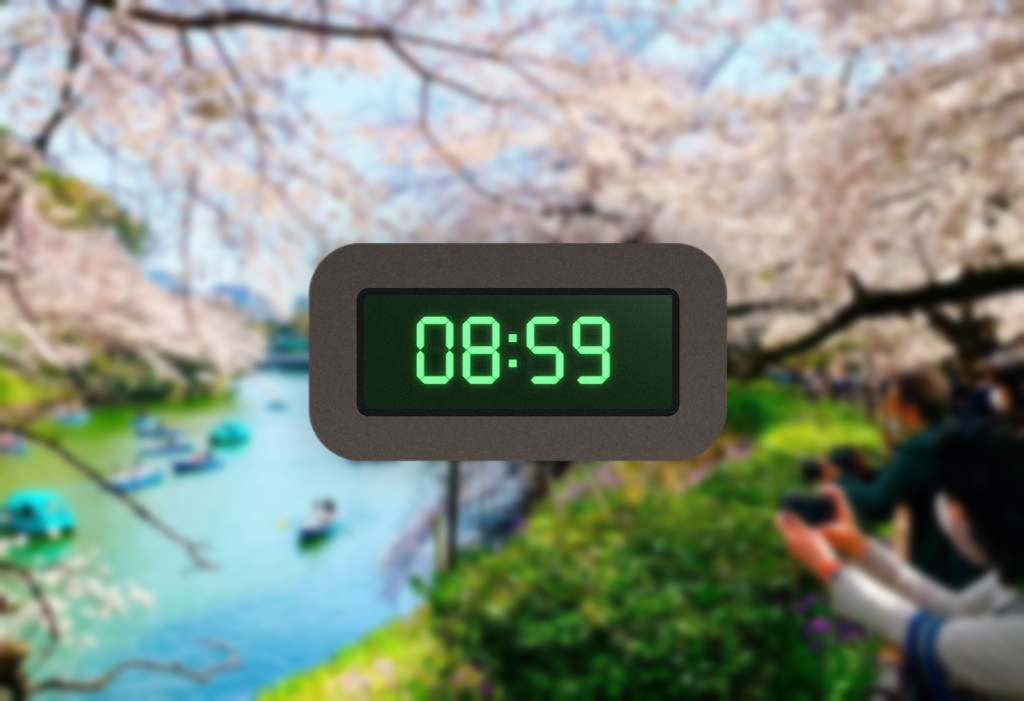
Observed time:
h=8 m=59
